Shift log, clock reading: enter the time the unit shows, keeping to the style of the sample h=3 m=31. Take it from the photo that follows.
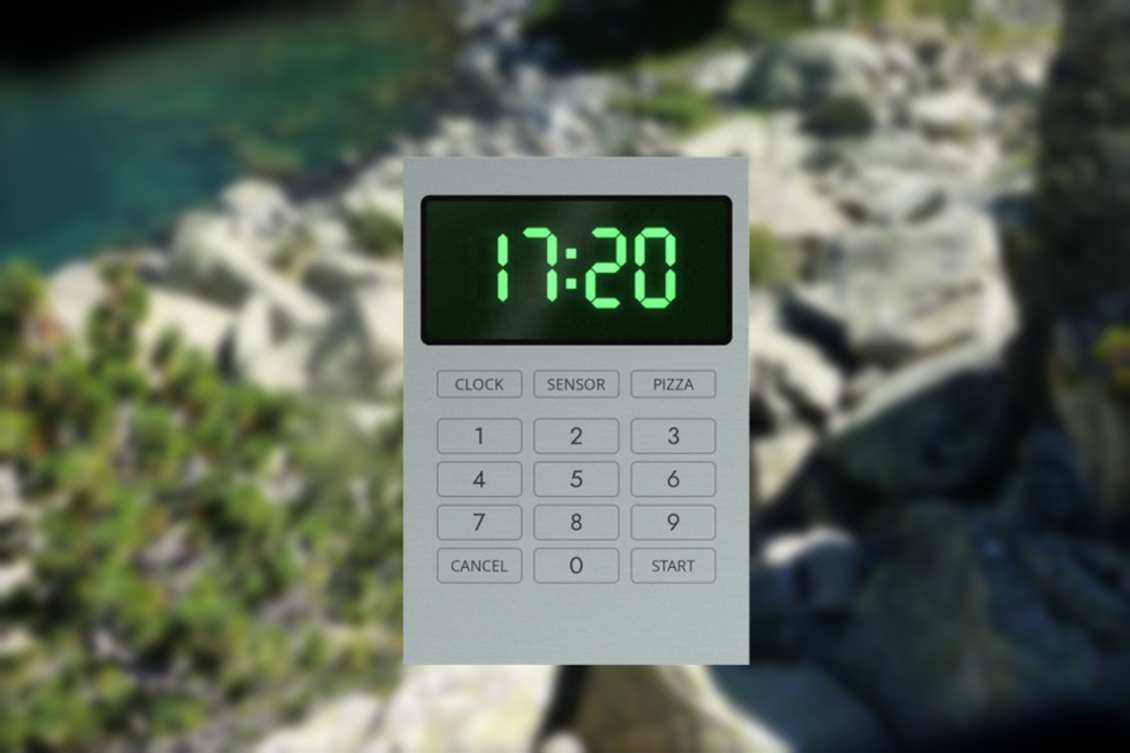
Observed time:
h=17 m=20
